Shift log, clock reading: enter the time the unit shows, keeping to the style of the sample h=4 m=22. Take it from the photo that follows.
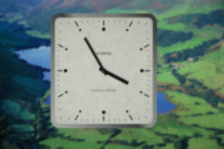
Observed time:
h=3 m=55
